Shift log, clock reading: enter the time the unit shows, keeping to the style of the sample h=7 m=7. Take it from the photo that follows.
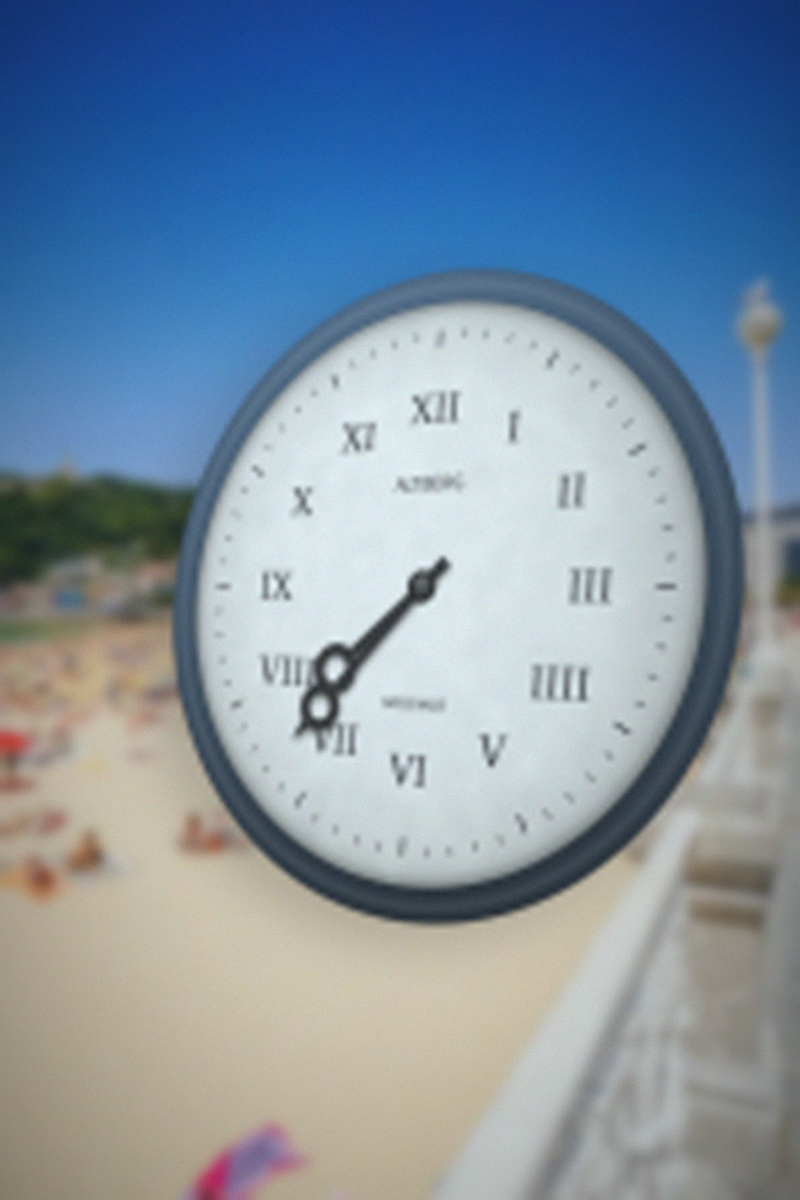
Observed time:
h=7 m=37
